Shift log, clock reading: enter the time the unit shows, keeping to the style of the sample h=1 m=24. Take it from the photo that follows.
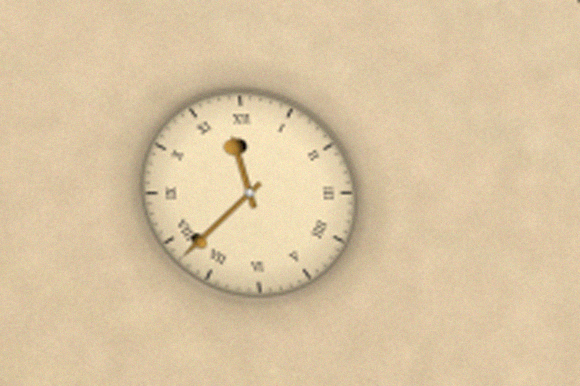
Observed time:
h=11 m=38
